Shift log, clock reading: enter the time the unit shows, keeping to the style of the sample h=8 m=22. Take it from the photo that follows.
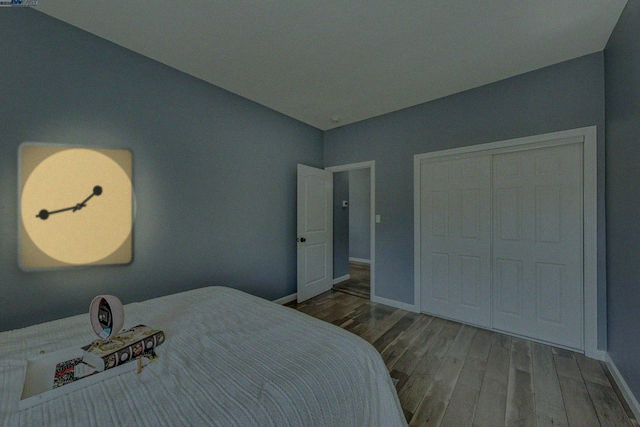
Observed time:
h=1 m=43
